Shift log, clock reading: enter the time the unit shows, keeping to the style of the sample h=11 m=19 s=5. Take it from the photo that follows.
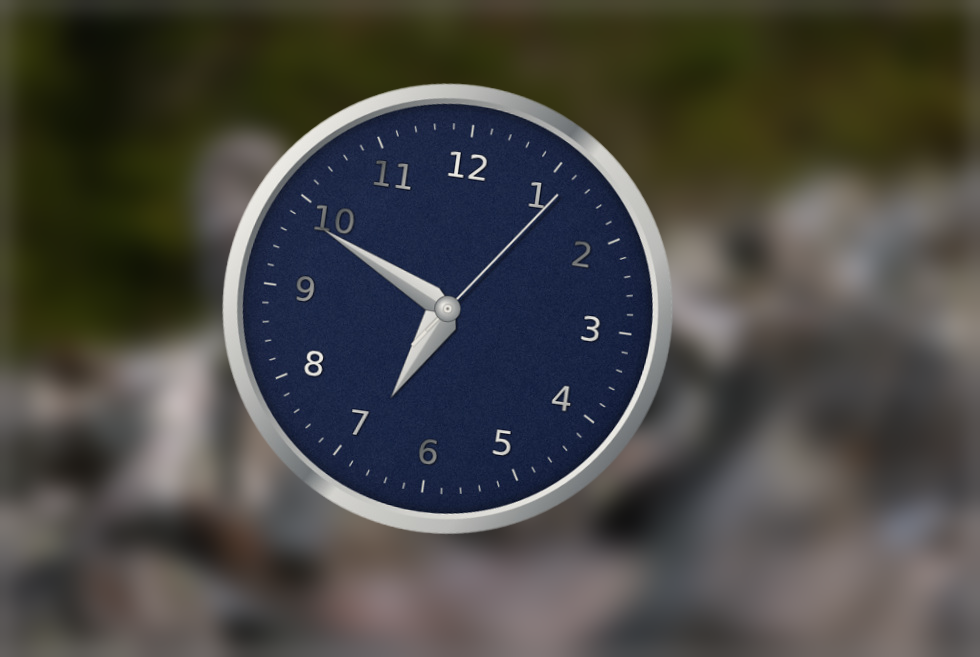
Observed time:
h=6 m=49 s=6
